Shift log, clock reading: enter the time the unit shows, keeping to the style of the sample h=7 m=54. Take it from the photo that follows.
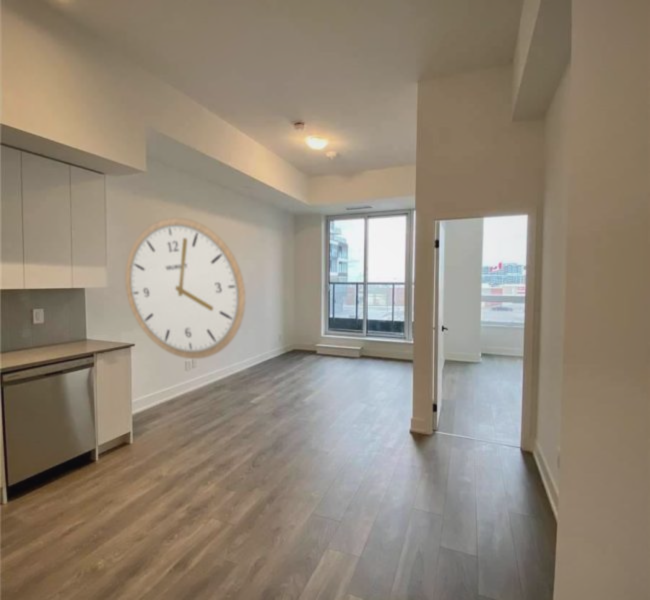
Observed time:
h=4 m=3
